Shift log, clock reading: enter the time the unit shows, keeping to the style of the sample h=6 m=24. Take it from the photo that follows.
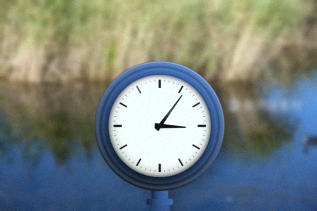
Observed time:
h=3 m=6
